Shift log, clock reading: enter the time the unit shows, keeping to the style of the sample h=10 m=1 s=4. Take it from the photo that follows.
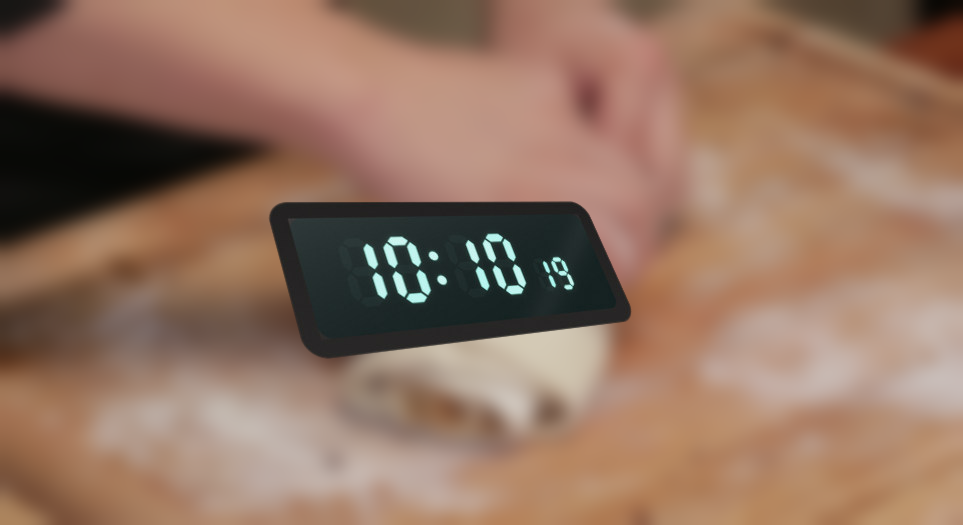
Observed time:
h=10 m=10 s=19
